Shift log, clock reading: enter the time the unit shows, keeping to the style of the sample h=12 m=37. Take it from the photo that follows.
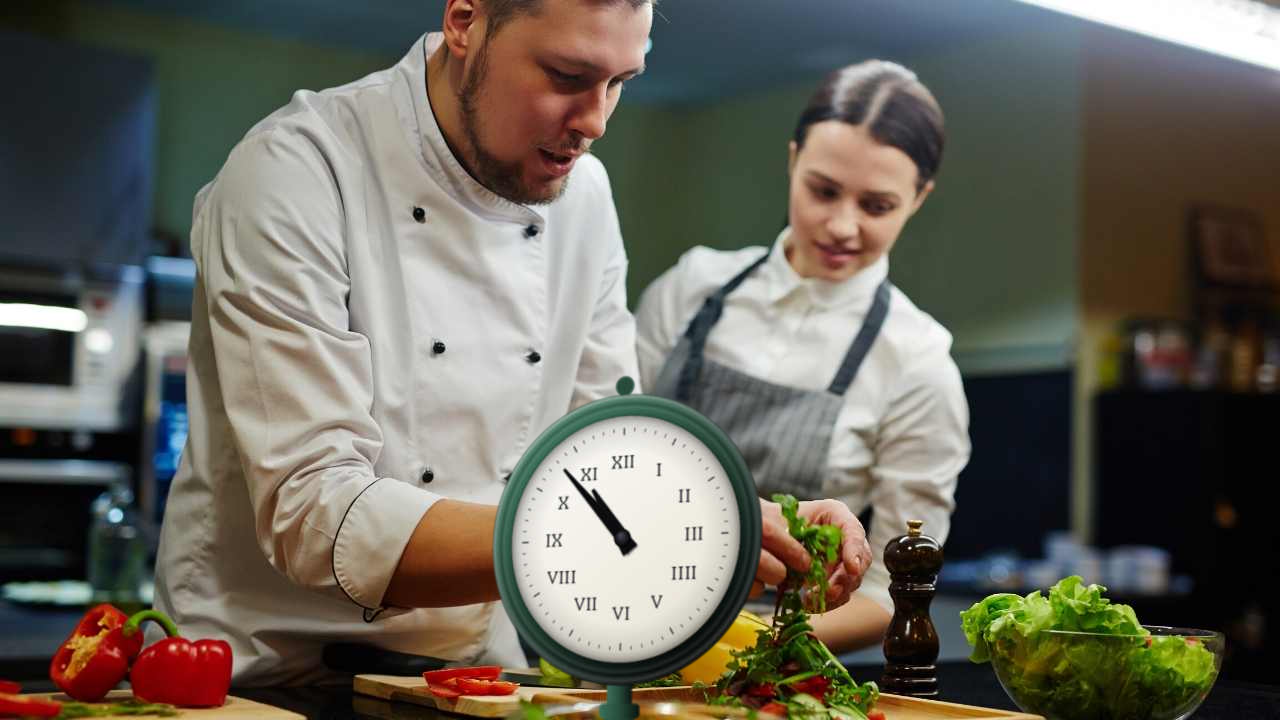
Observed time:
h=10 m=53
